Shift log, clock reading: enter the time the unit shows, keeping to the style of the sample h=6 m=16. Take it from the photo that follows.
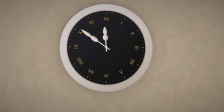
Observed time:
h=11 m=51
